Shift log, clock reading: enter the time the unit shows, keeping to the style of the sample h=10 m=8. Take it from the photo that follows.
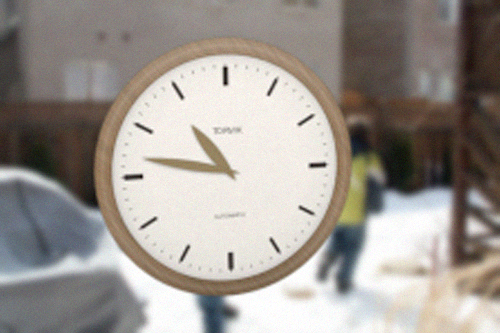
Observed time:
h=10 m=47
